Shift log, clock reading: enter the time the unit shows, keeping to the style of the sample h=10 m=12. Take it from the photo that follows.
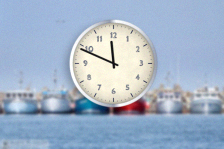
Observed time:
h=11 m=49
